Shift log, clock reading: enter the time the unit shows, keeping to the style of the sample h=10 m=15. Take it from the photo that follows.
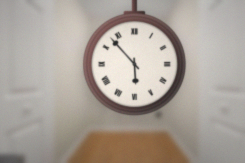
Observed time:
h=5 m=53
